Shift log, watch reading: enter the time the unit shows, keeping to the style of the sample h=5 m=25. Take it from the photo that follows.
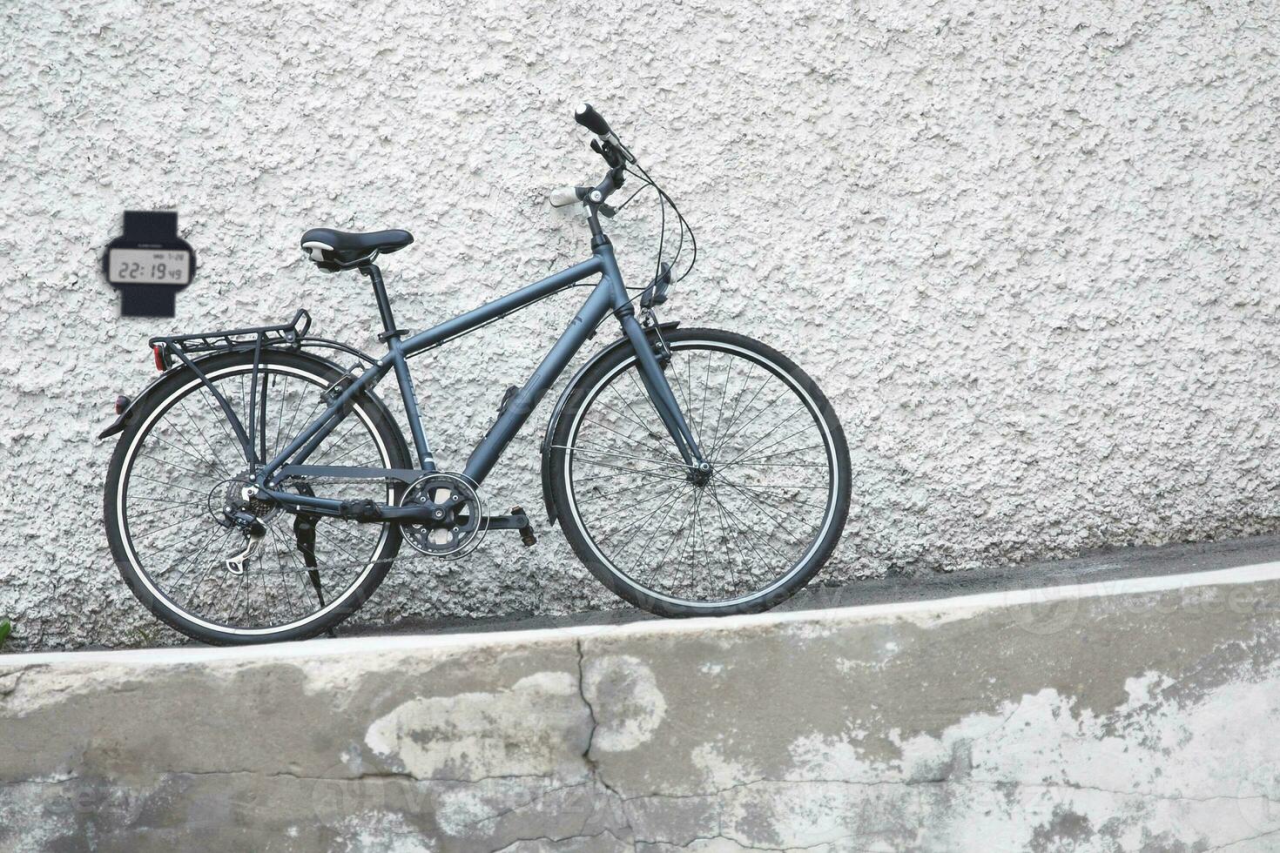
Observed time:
h=22 m=19
